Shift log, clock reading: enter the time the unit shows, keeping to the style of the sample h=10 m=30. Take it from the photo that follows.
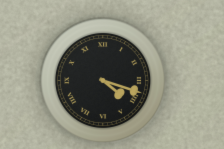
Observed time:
h=4 m=18
